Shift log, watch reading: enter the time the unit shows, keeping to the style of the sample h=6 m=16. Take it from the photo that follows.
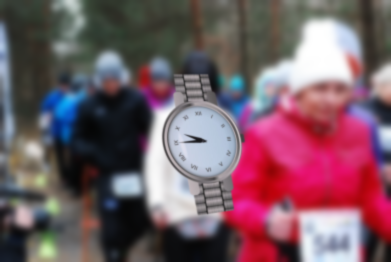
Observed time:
h=9 m=45
